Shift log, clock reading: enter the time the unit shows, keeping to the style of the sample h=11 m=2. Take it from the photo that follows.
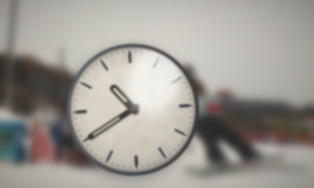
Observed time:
h=10 m=40
